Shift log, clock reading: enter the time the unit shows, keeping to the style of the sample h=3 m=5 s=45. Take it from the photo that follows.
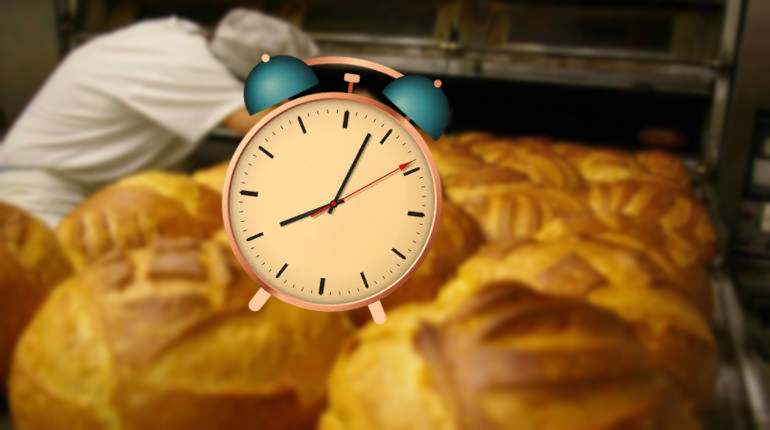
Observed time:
h=8 m=3 s=9
